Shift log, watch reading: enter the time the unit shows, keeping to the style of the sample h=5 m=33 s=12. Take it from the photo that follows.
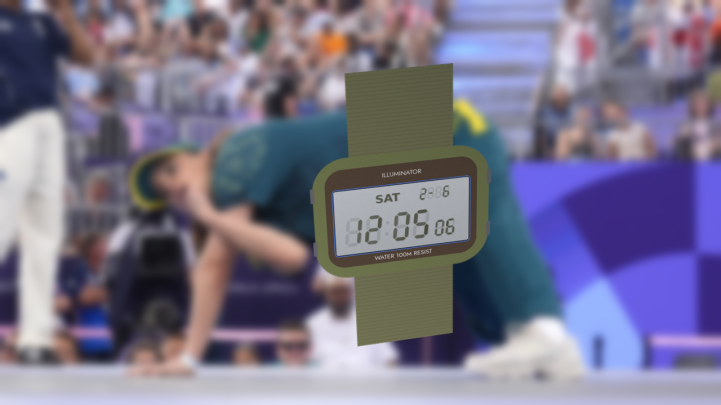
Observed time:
h=12 m=5 s=6
